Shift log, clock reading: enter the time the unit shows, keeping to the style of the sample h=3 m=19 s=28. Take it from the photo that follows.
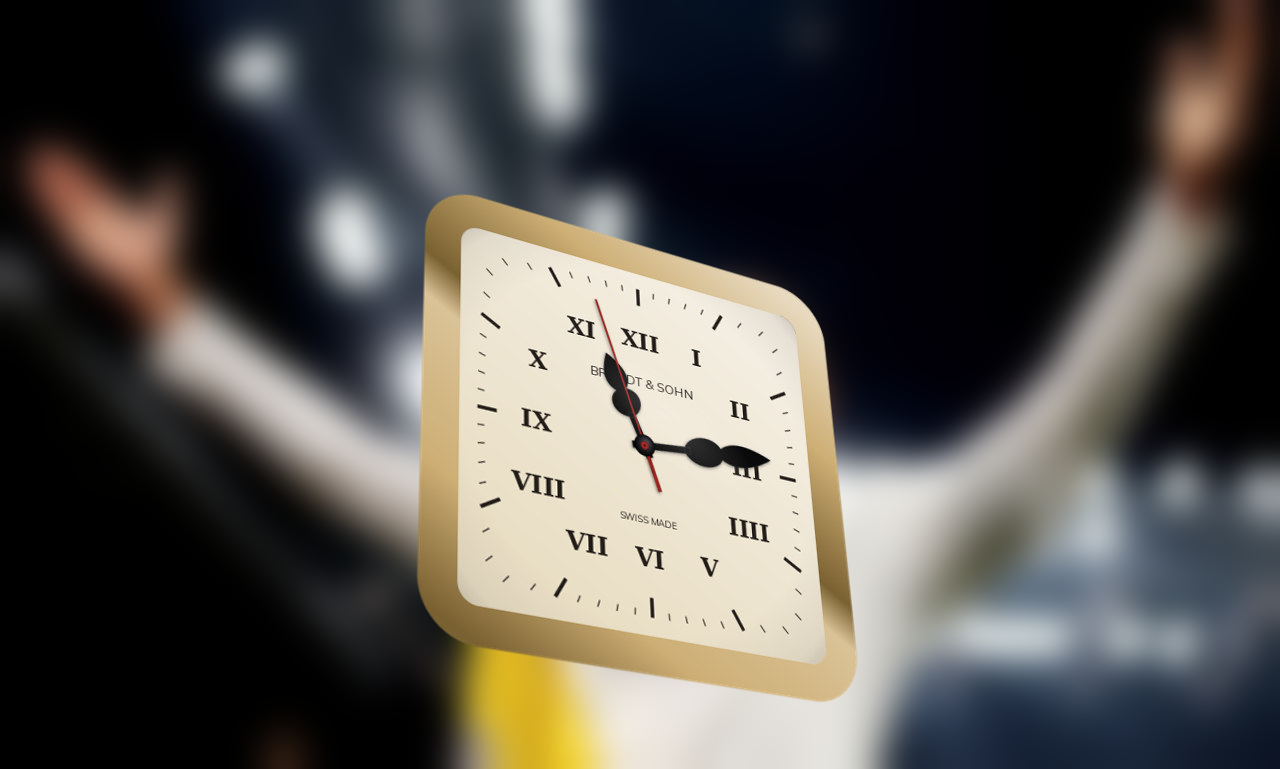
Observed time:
h=11 m=13 s=57
